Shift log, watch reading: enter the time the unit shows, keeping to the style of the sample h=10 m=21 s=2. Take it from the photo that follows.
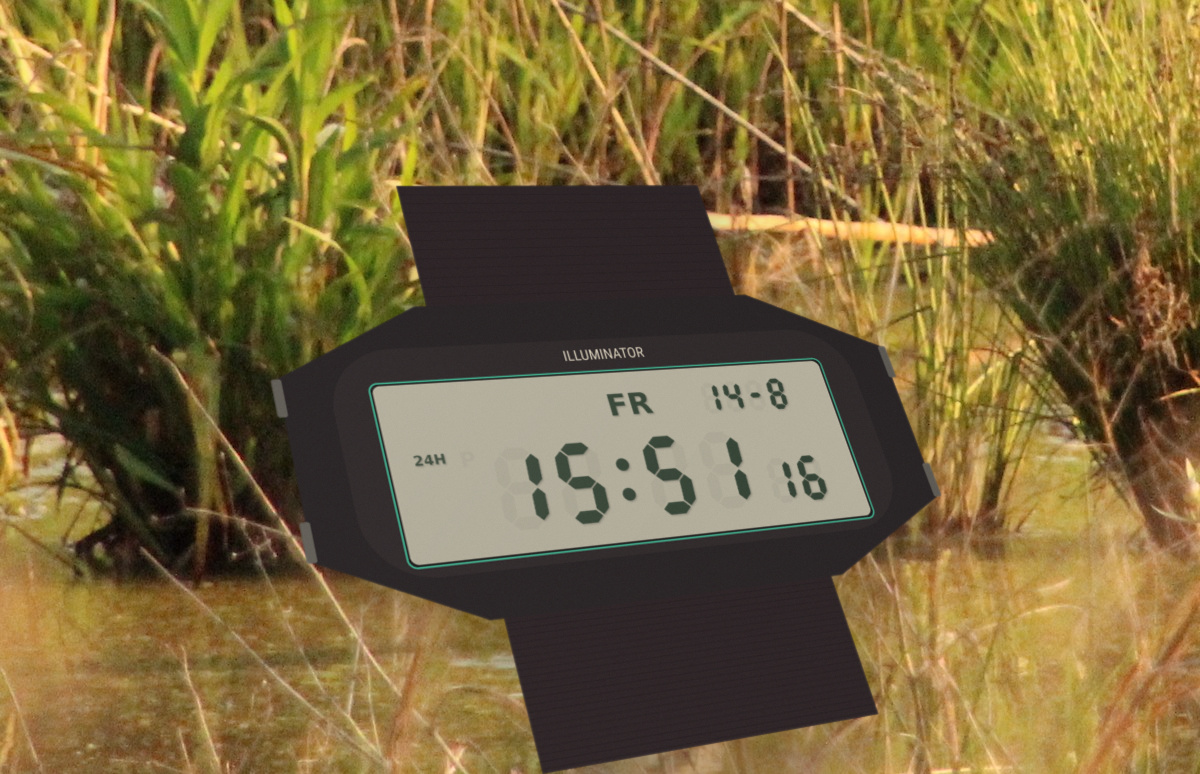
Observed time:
h=15 m=51 s=16
